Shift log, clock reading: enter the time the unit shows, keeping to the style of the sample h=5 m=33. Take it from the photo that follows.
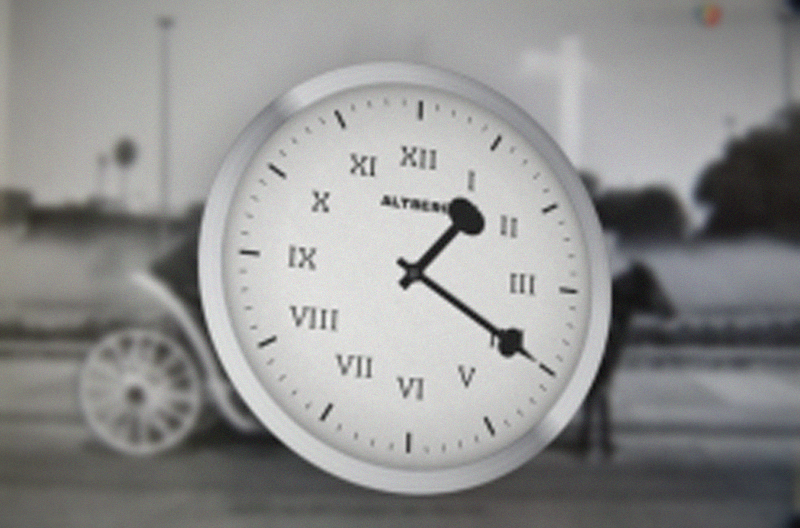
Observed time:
h=1 m=20
